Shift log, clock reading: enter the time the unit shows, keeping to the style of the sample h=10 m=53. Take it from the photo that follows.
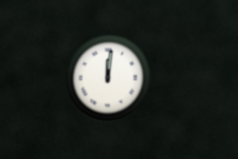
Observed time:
h=12 m=1
